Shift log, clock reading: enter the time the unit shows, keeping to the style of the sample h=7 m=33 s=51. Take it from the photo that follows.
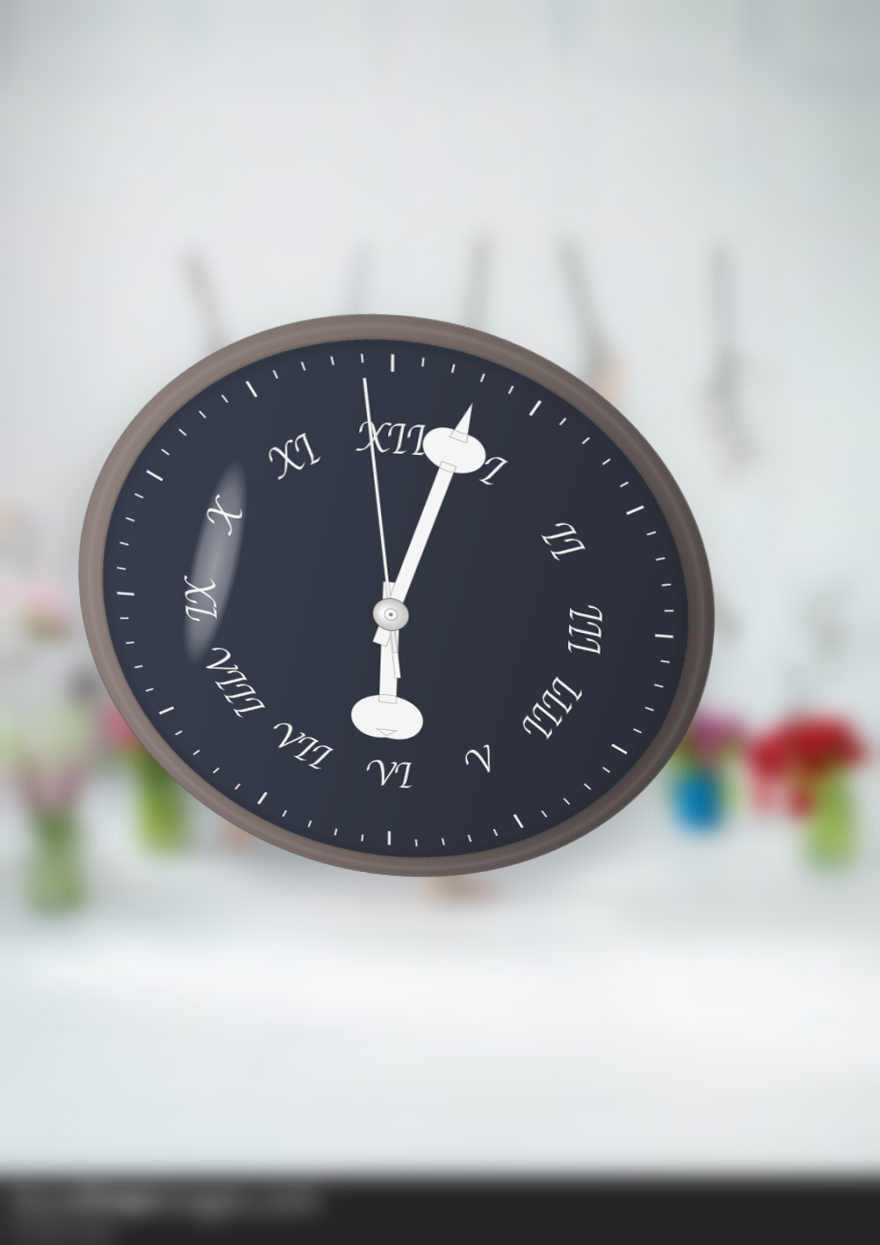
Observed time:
h=6 m=2 s=59
